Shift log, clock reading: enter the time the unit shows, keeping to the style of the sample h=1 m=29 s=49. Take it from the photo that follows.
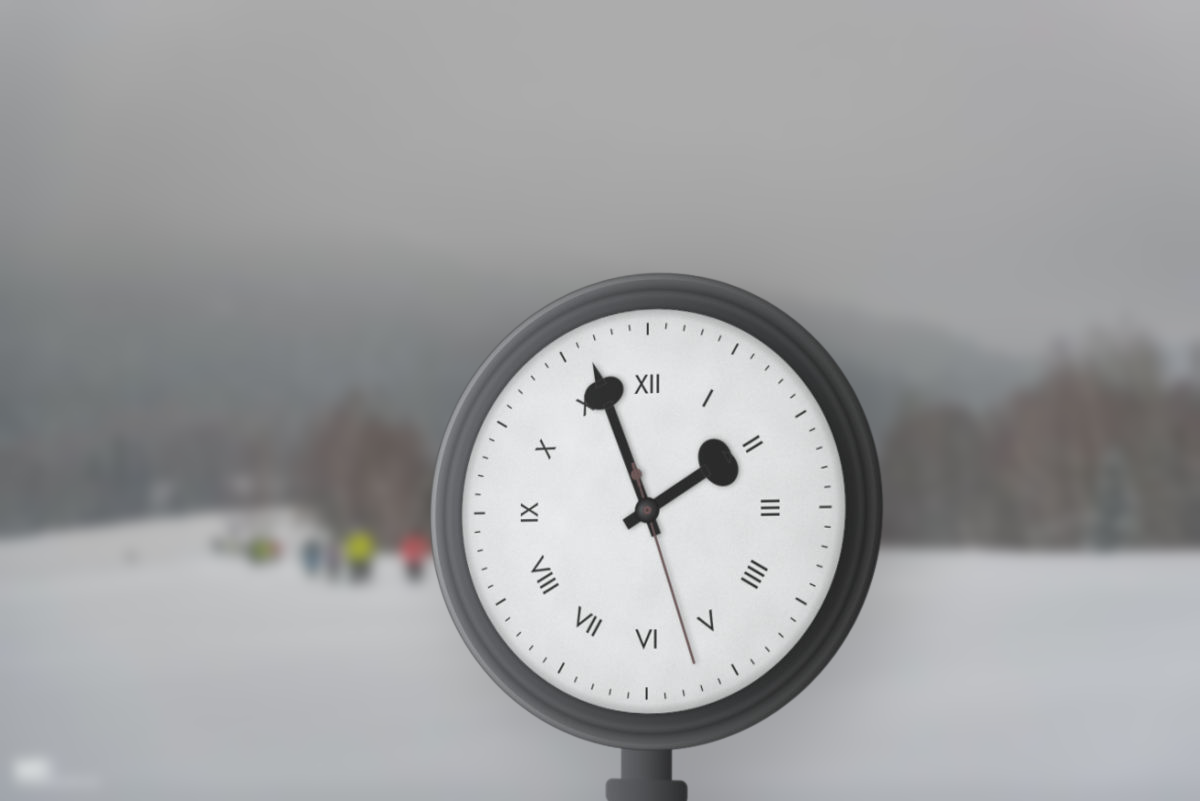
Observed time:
h=1 m=56 s=27
